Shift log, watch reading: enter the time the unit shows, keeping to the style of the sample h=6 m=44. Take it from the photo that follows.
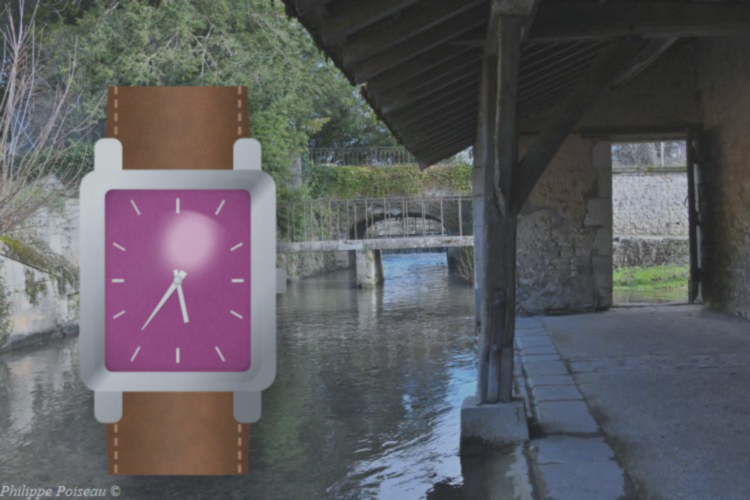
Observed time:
h=5 m=36
